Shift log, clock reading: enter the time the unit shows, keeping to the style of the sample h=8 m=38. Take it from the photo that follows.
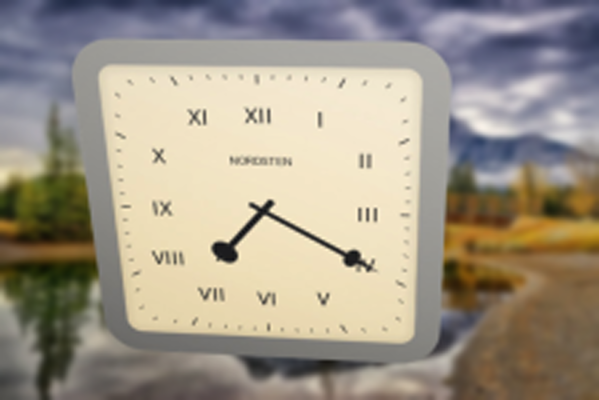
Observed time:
h=7 m=20
